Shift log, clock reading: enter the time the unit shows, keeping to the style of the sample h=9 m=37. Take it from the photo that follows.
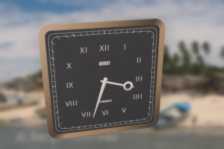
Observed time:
h=3 m=33
